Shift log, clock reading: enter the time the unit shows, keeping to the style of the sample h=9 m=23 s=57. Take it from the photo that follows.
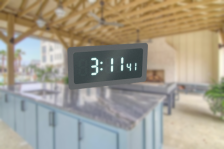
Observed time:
h=3 m=11 s=41
